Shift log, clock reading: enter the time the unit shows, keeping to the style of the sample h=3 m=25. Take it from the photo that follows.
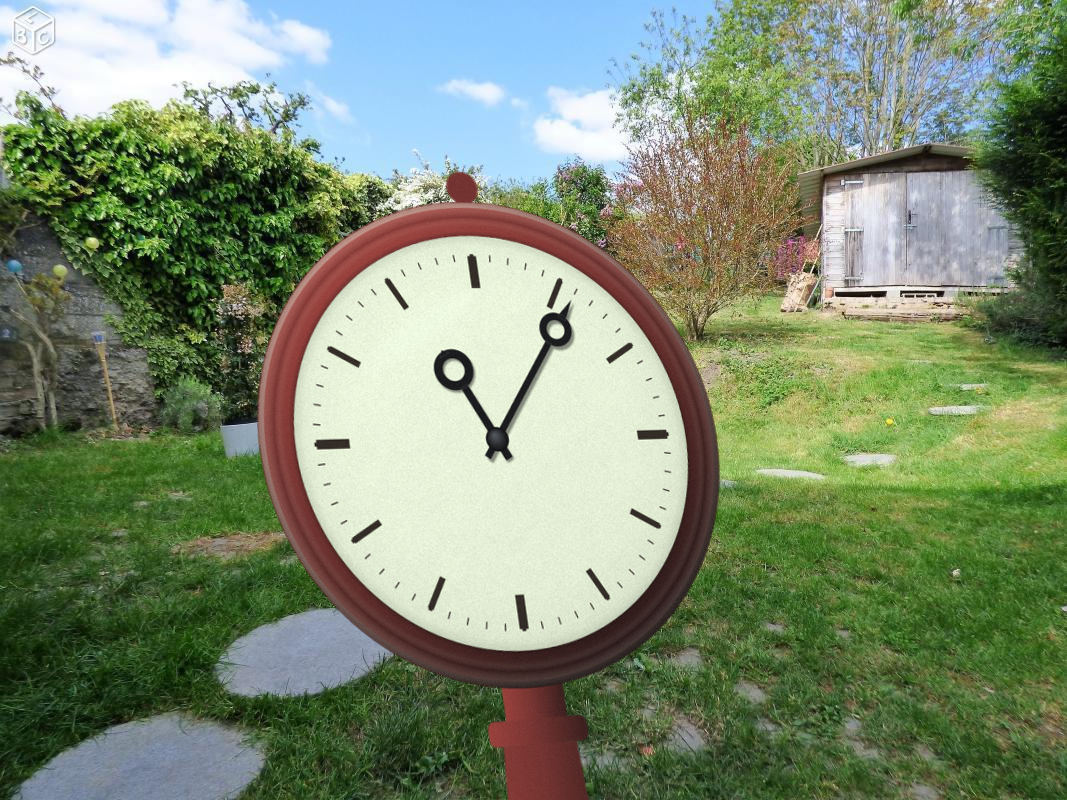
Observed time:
h=11 m=6
